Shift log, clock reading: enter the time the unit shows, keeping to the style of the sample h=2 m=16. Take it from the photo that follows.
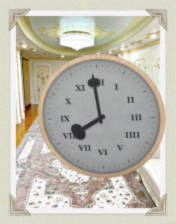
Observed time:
h=7 m=59
